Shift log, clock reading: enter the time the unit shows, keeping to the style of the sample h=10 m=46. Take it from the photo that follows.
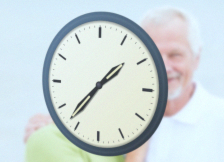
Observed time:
h=1 m=37
